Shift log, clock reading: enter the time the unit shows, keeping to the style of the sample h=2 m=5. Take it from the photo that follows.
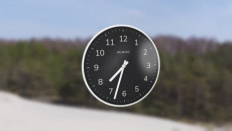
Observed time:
h=7 m=33
